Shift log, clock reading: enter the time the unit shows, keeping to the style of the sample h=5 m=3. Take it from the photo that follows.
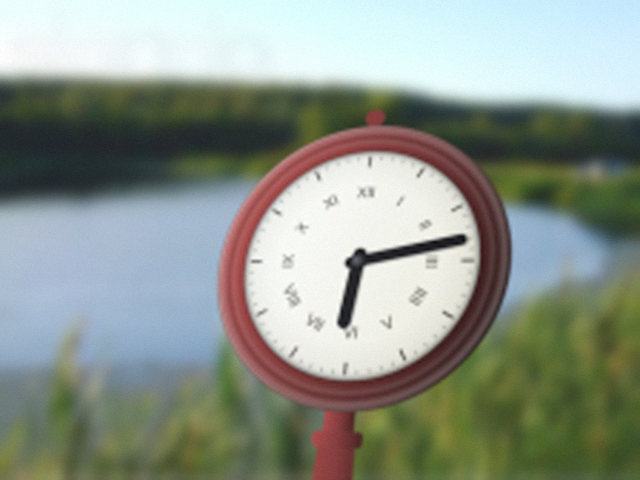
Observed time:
h=6 m=13
